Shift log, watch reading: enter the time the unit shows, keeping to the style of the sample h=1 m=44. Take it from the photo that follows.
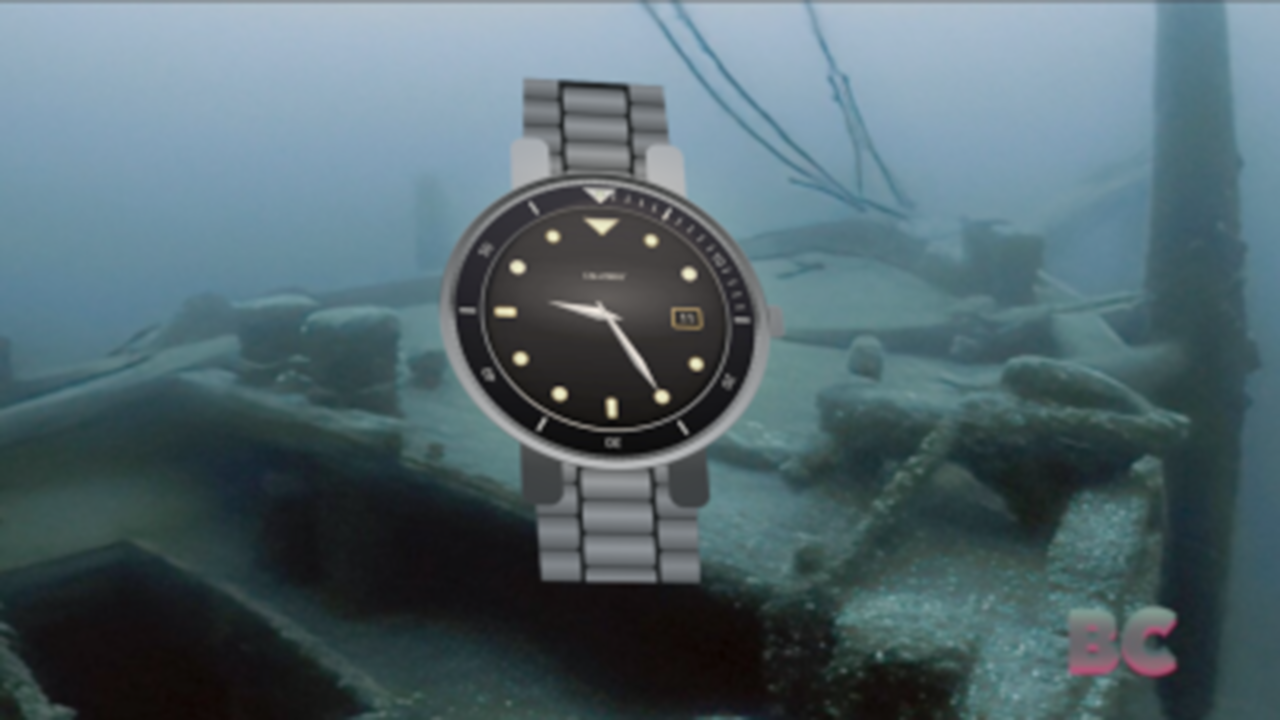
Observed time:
h=9 m=25
